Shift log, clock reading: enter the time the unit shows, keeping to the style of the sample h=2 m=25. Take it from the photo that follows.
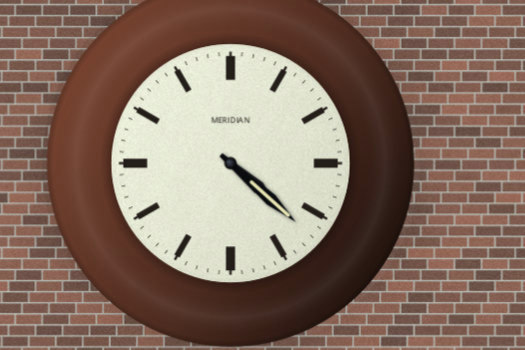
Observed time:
h=4 m=22
